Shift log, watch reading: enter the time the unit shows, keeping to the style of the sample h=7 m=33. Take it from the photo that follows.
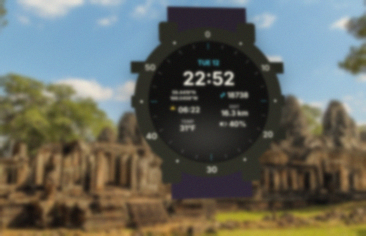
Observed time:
h=22 m=52
